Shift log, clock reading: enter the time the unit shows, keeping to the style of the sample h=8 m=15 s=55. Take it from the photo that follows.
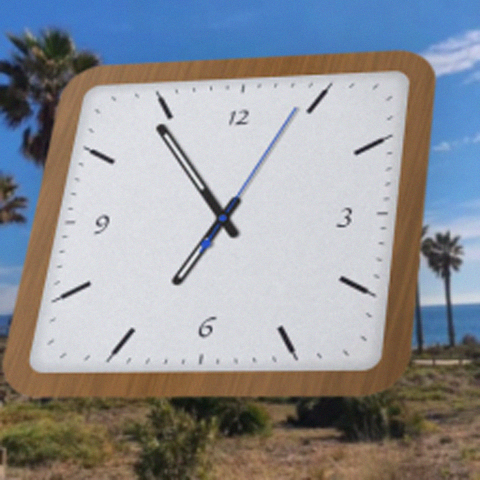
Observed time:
h=6 m=54 s=4
